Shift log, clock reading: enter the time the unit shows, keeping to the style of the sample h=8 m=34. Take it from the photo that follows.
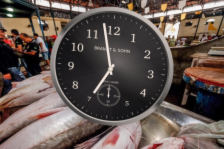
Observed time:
h=6 m=58
